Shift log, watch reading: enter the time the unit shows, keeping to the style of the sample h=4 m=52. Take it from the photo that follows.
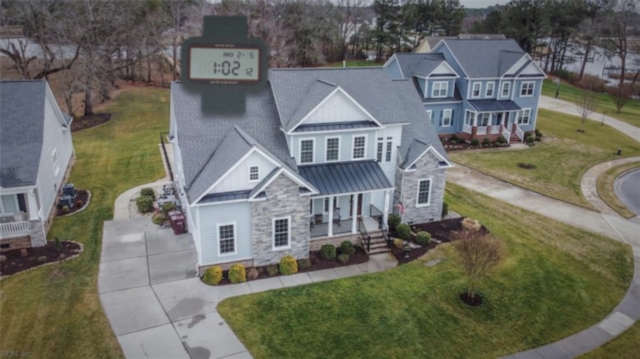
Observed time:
h=1 m=2
